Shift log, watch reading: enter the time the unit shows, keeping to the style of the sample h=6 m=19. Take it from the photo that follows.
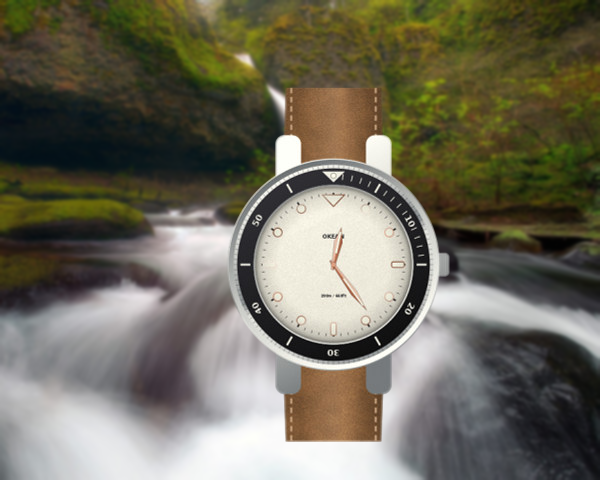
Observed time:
h=12 m=24
